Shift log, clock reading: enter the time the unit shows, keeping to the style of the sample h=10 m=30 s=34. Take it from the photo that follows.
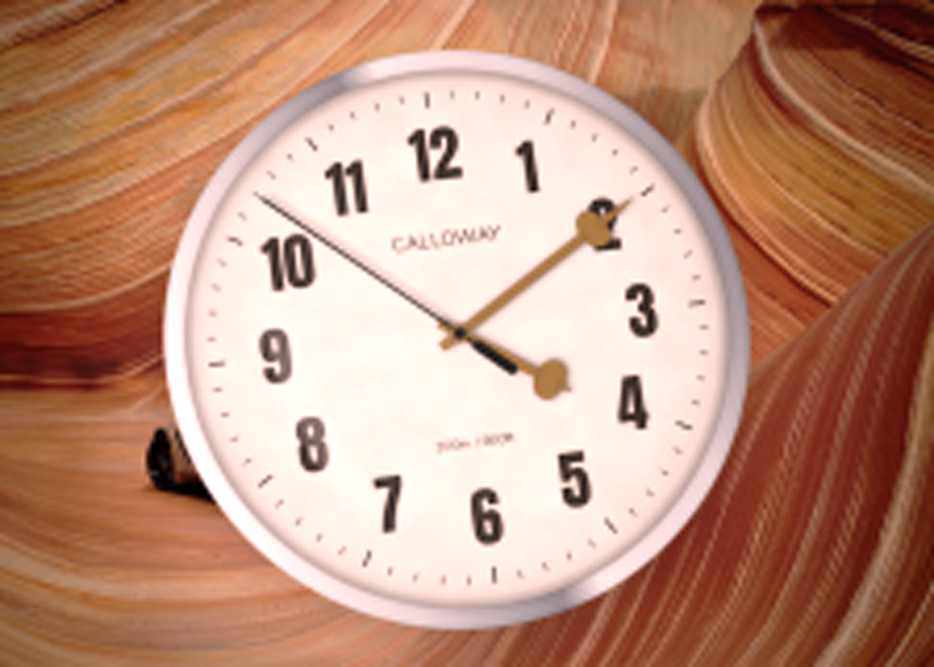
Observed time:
h=4 m=9 s=52
